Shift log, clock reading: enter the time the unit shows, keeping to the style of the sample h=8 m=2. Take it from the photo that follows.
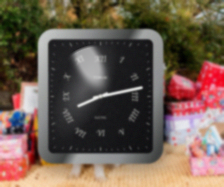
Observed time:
h=8 m=13
